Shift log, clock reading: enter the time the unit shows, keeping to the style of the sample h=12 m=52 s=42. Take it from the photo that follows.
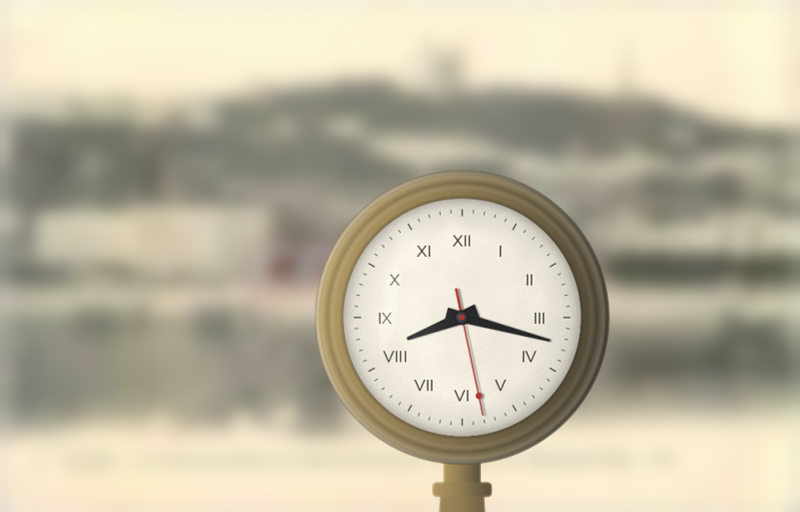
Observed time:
h=8 m=17 s=28
